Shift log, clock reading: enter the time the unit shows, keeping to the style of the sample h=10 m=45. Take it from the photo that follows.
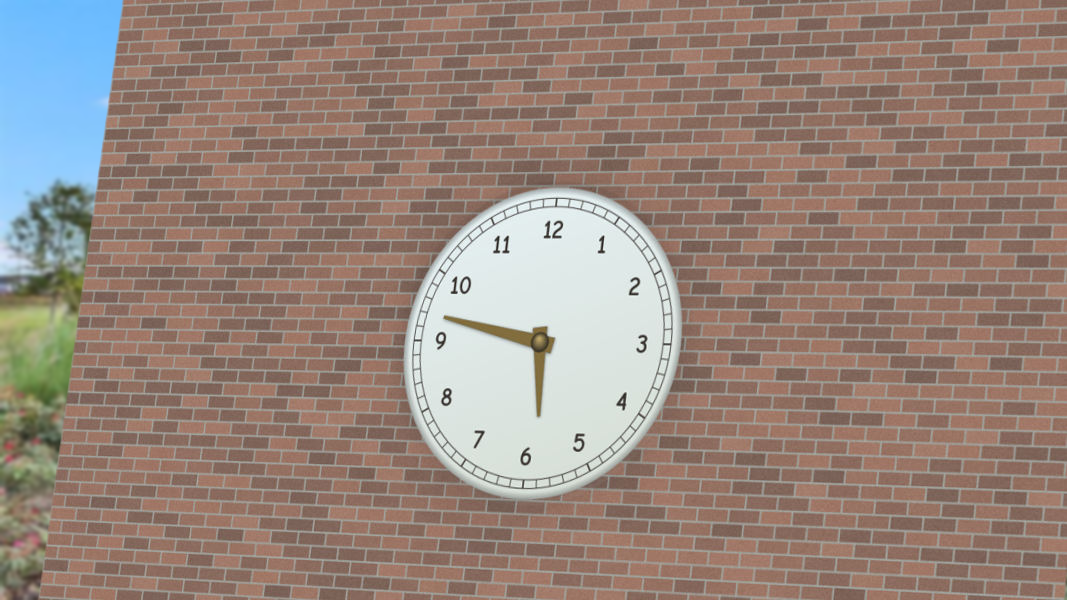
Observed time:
h=5 m=47
